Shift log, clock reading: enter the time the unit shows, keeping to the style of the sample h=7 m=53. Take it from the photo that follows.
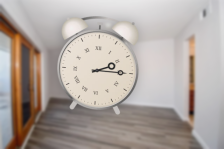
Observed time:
h=2 m=15
